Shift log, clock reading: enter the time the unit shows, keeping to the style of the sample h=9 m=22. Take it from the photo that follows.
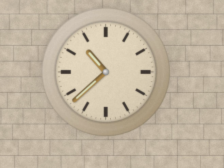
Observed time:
h=10 m=38
